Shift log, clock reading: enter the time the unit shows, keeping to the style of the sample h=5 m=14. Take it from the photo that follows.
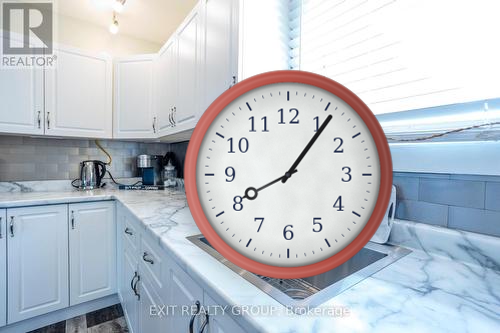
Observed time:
h=8 m=6
